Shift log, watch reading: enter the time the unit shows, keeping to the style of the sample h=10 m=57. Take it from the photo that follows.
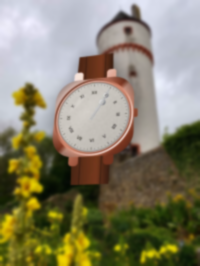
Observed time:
h=1 m=5
